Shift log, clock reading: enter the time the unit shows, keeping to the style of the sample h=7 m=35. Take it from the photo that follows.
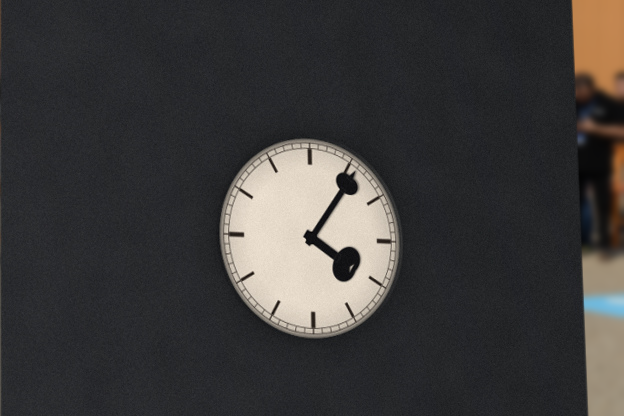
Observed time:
h=4 m=6
